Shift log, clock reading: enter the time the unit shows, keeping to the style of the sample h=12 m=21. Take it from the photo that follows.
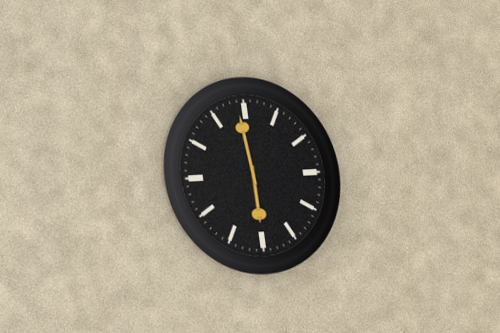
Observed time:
h=5 m=59
